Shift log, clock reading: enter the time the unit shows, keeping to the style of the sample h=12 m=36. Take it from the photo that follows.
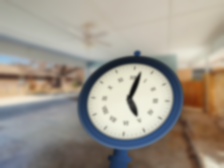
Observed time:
h=5 m=2
